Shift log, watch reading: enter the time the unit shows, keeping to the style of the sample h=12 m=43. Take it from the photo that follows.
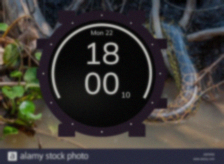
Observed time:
h=18 m=0
